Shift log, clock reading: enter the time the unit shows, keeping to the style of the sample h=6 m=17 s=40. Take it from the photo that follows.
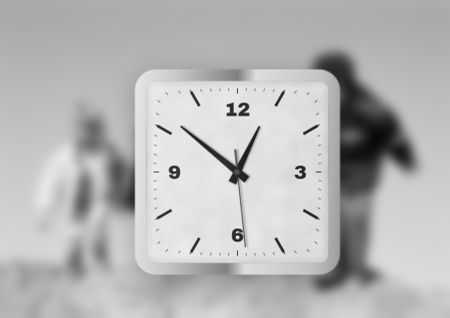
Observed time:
h=12 m=51 s=29
